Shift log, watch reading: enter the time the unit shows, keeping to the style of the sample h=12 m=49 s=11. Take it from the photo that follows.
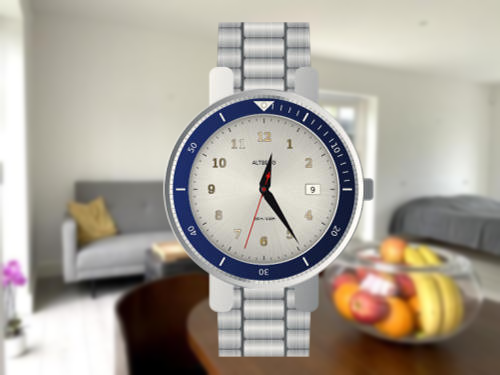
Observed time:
h=12 m=24 s=33
